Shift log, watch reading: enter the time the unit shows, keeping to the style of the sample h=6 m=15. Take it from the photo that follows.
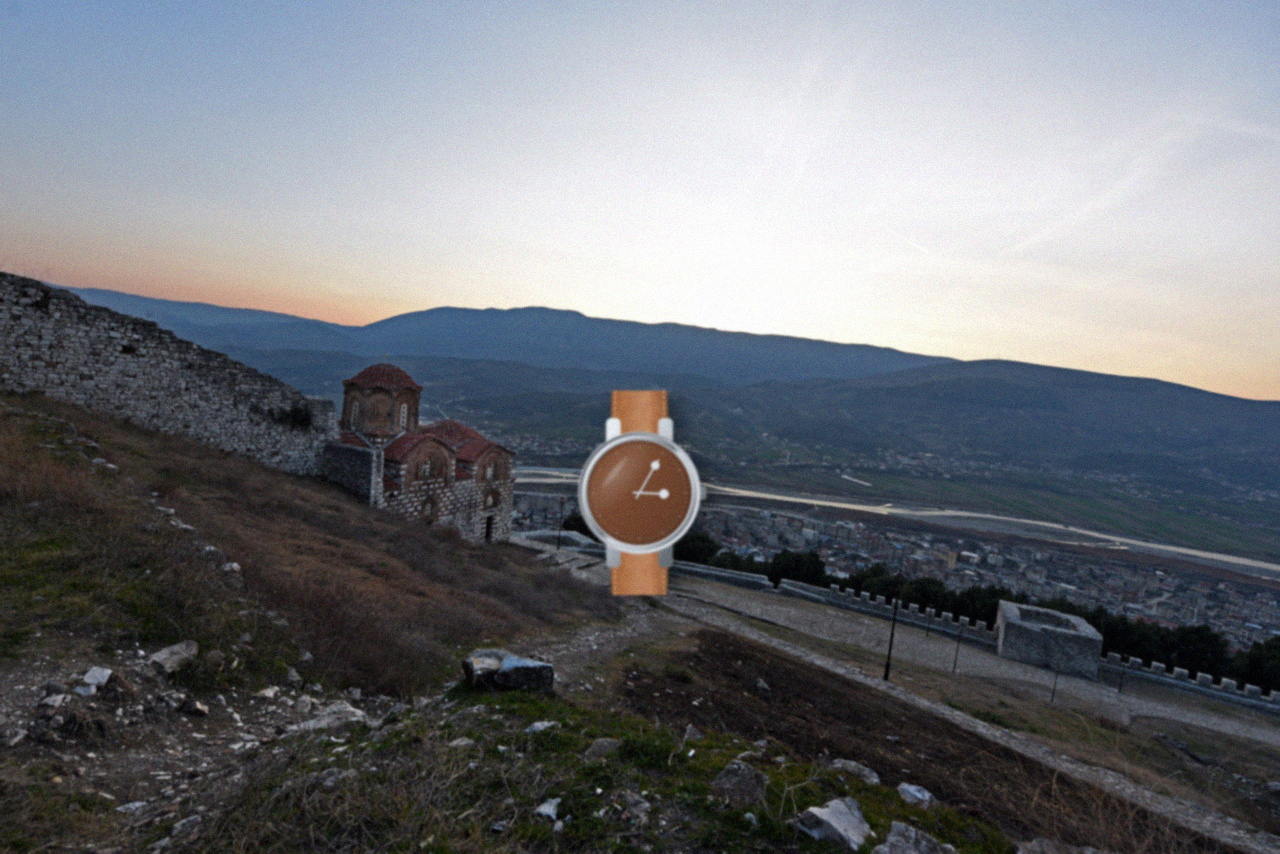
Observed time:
h=3 m=5
